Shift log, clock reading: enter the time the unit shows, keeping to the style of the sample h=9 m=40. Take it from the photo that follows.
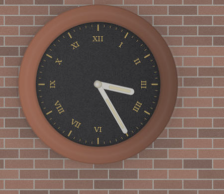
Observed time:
h=3 m=25
